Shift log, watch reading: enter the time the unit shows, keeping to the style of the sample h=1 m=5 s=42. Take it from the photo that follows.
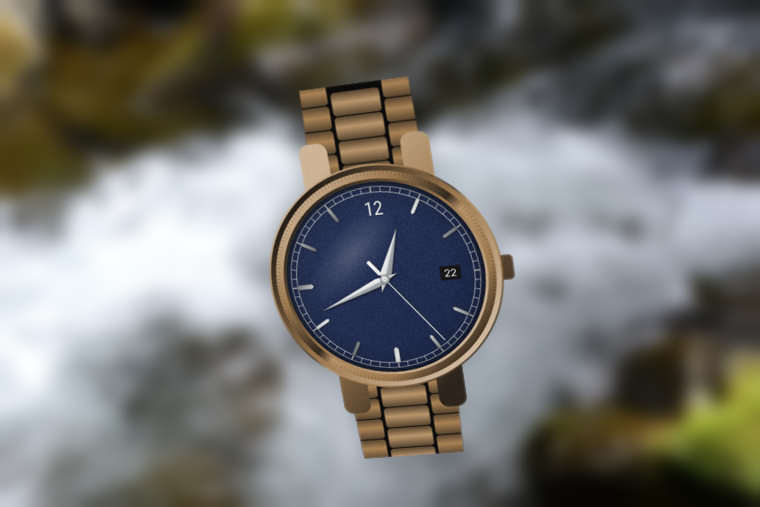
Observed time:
h=12 m=41 s=24
